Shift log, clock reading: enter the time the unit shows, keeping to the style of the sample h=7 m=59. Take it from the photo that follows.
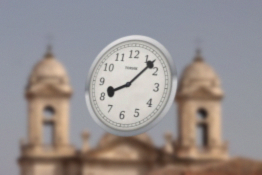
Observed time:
h=8 m=7
